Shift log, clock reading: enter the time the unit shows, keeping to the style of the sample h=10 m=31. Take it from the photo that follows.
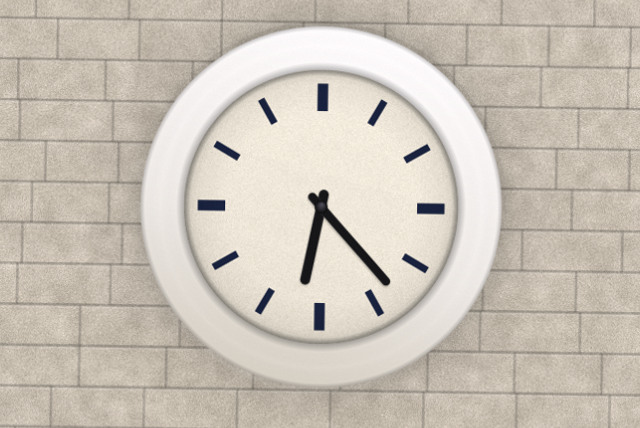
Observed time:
h=6 m=23
